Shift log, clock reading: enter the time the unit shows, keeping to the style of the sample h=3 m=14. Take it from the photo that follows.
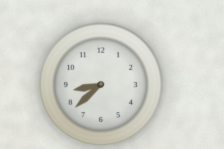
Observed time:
h=8 m=38
